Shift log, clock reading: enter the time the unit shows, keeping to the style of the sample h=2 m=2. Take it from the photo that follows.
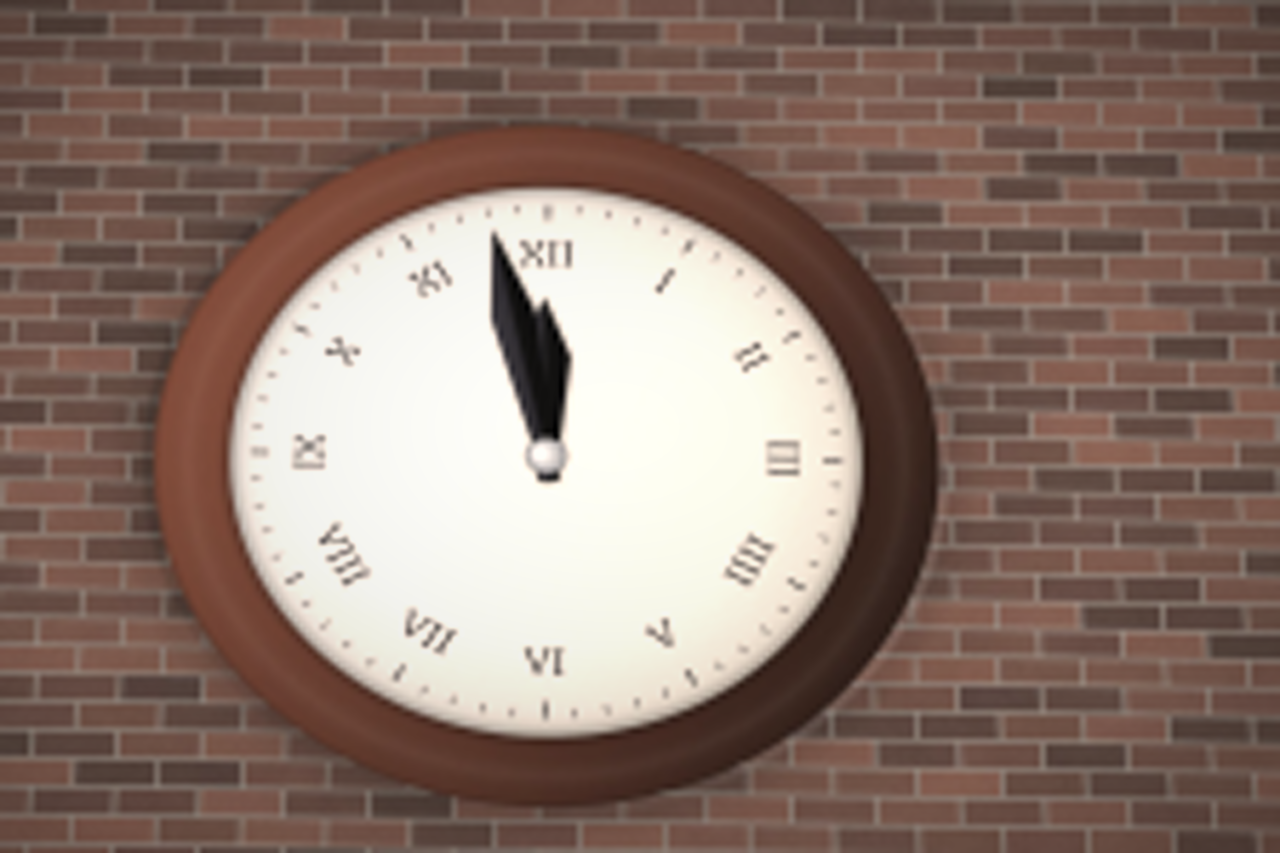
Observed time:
h=11 m=58
